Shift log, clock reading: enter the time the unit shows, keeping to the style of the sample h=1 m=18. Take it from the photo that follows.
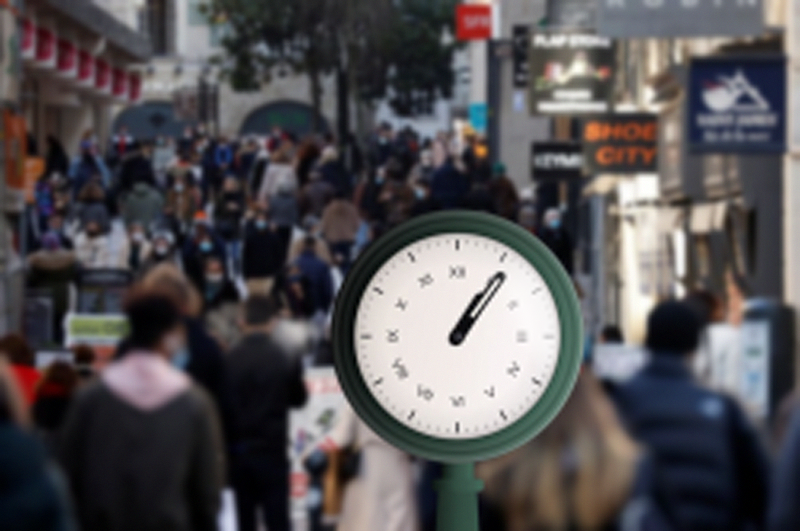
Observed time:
h=1 m=6
